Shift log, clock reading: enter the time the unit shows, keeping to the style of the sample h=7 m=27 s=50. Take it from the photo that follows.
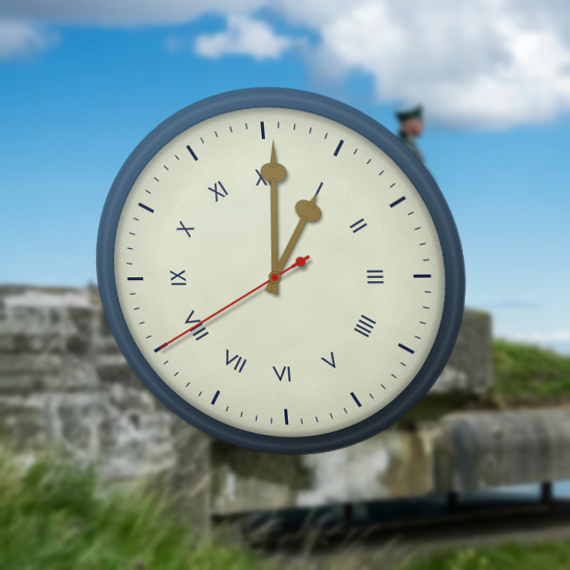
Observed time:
h=1 m=0 s=40
